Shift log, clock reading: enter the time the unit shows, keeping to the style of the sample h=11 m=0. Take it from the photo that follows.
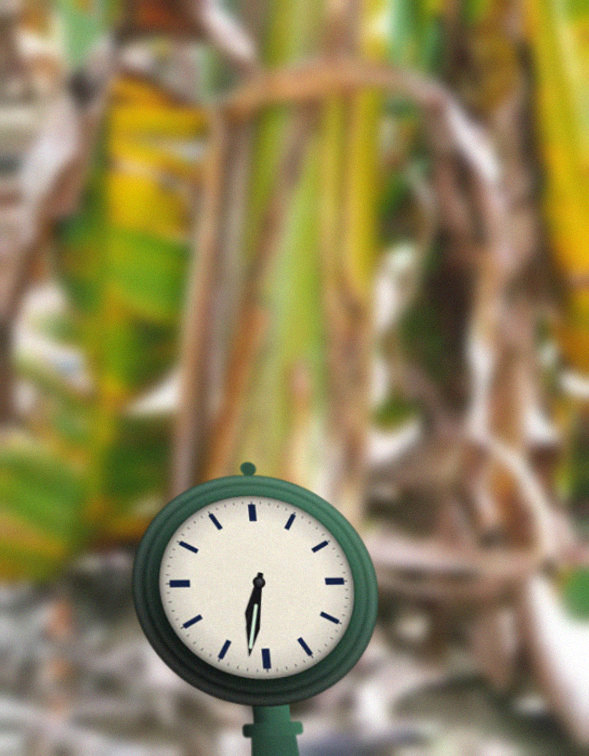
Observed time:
h=6 m=32
